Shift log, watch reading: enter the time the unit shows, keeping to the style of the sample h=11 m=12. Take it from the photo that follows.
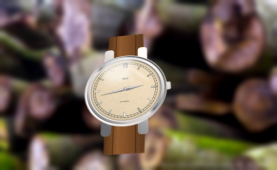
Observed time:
h=2 m=43
